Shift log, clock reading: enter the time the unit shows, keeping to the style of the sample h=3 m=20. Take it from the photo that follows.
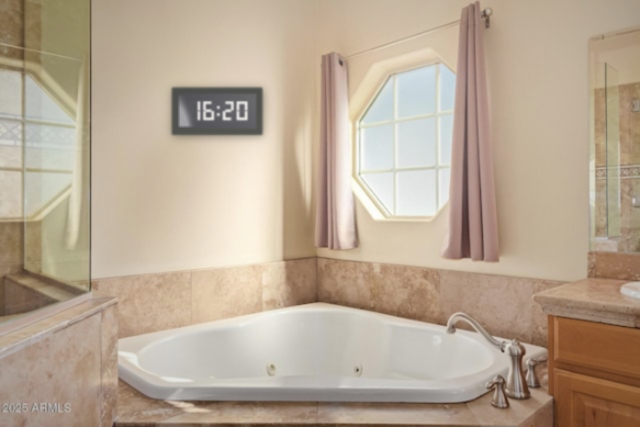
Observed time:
h=16 m=20
